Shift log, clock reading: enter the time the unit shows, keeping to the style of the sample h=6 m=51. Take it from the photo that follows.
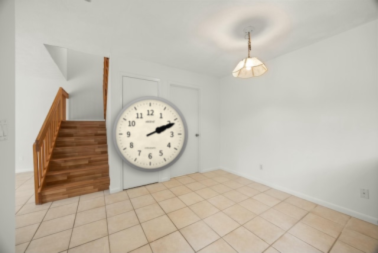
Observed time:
h=2 m=11
